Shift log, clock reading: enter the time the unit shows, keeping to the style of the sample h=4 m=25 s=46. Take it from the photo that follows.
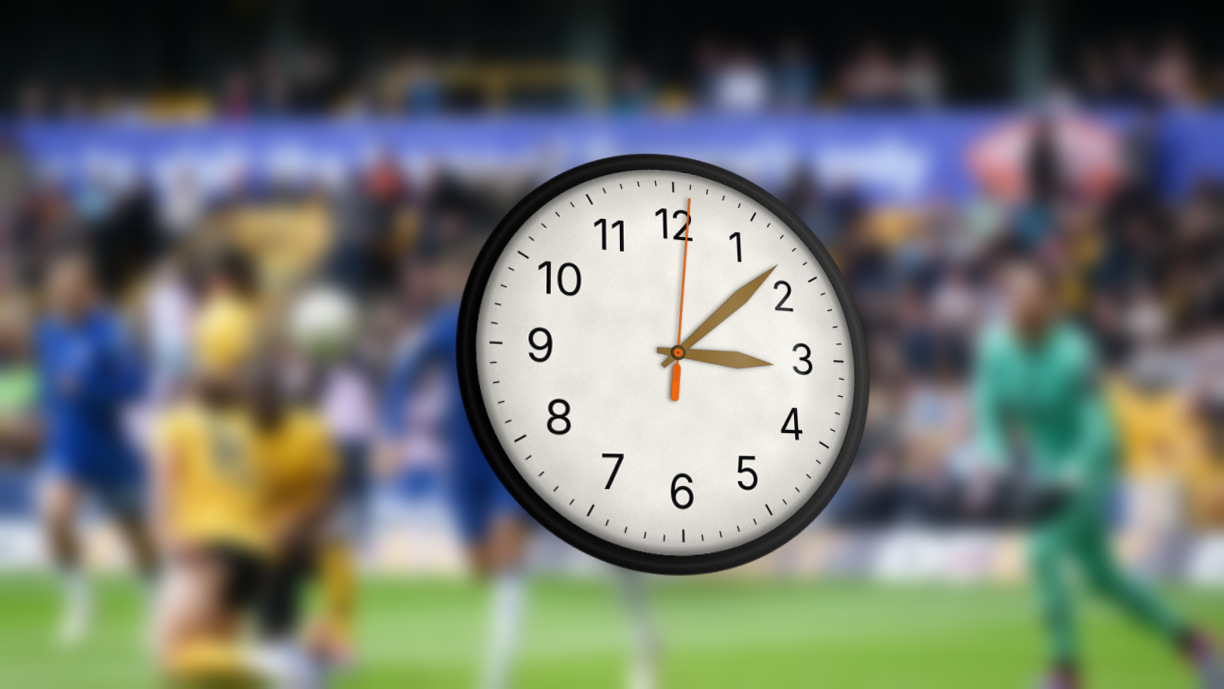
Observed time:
h=3 m=8 s=1
